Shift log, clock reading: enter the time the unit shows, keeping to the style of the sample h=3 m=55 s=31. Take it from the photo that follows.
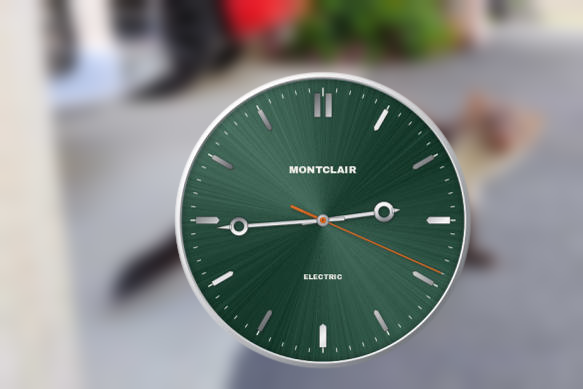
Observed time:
h=2 m=44 s=19
